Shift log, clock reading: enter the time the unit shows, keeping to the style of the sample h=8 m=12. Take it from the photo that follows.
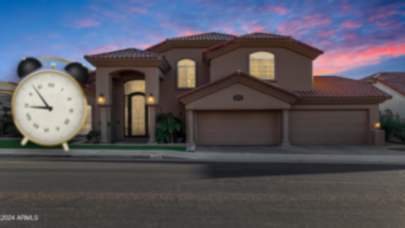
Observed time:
h=8 m=53
